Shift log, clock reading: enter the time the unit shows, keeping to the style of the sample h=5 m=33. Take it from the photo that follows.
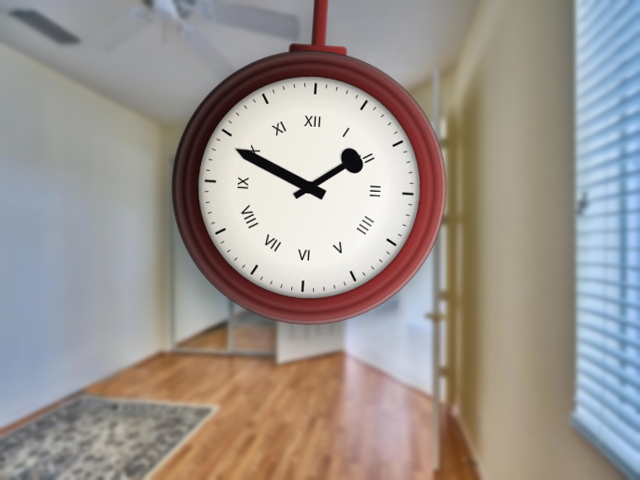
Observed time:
h=1 m=49
